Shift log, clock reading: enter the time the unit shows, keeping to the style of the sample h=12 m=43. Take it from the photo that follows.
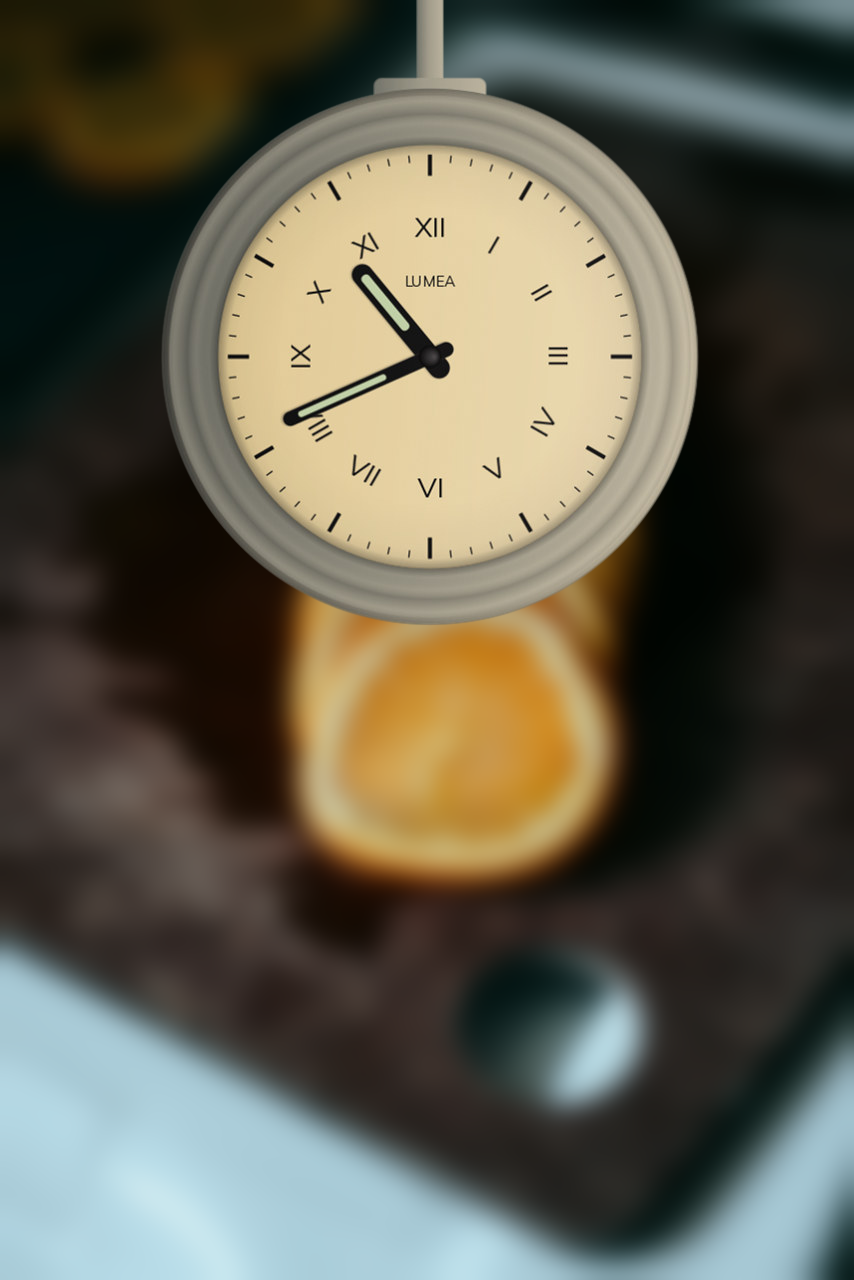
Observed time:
h=10 m=41
